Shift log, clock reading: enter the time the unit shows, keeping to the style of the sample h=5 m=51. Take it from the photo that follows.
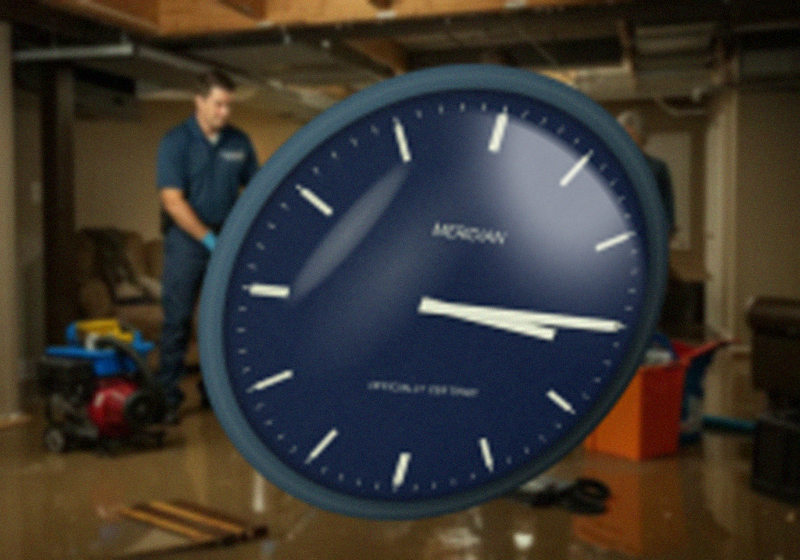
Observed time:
h=3 m=15
